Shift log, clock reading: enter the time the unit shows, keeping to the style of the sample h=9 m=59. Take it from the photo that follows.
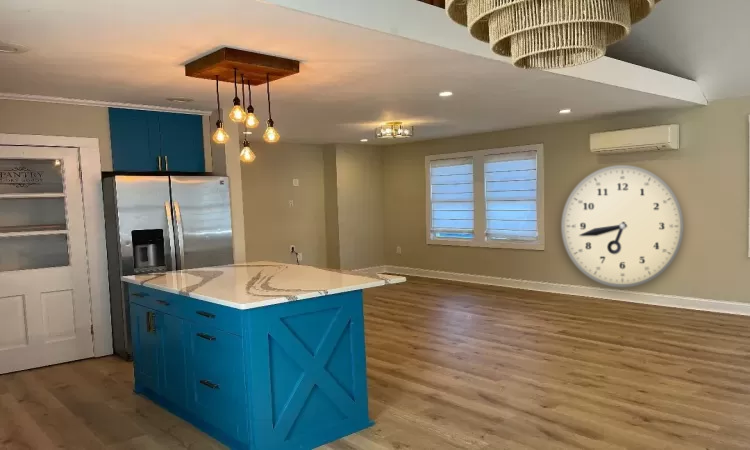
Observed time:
h=6 m=43
